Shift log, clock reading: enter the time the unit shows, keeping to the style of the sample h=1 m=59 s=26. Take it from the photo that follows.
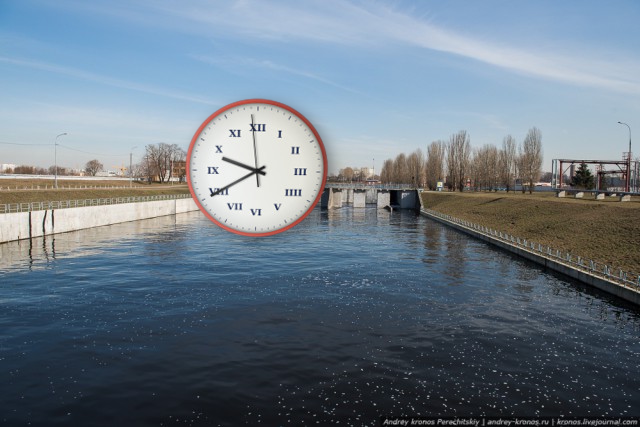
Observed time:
h=9 m=39 s=59
